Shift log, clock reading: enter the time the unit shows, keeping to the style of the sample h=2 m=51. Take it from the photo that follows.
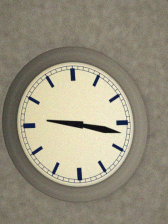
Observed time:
h=9 m=17
